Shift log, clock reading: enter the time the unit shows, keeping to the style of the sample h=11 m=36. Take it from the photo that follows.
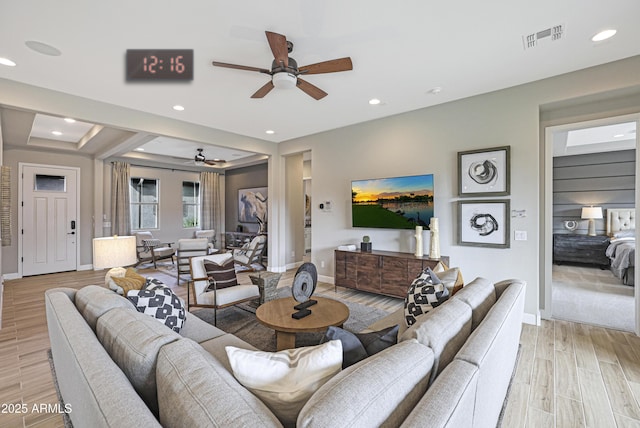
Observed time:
h=12 m=16
